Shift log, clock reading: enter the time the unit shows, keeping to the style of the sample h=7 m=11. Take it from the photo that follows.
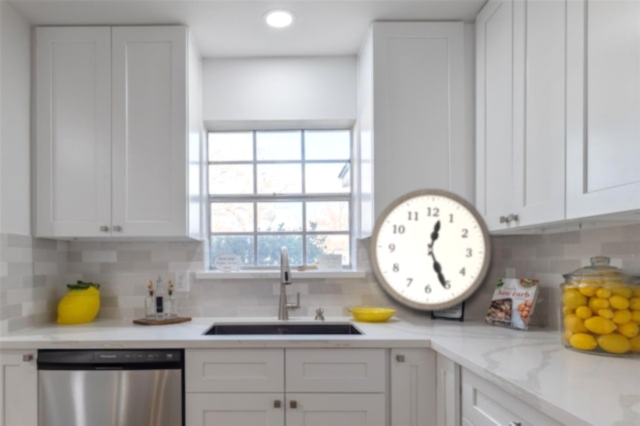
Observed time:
h=12 m=26
